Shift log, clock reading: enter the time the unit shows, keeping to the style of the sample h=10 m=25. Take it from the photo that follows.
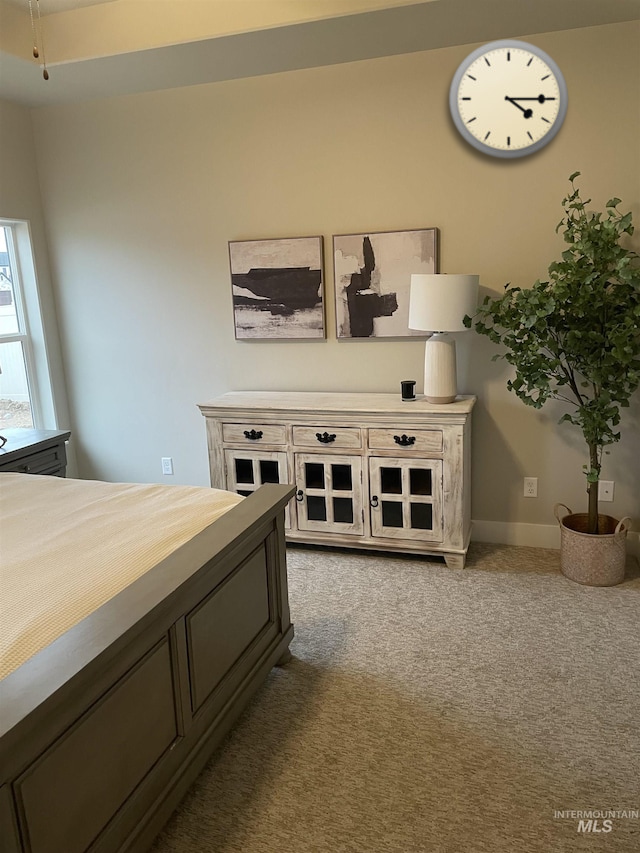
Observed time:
h=4 m=15
